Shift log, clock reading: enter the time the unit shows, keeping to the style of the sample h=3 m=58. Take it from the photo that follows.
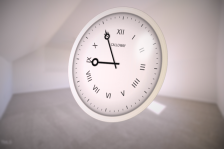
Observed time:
h=8 m=55
